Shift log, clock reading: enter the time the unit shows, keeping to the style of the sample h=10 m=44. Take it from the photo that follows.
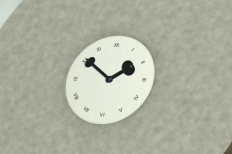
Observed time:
h=1 m=51
